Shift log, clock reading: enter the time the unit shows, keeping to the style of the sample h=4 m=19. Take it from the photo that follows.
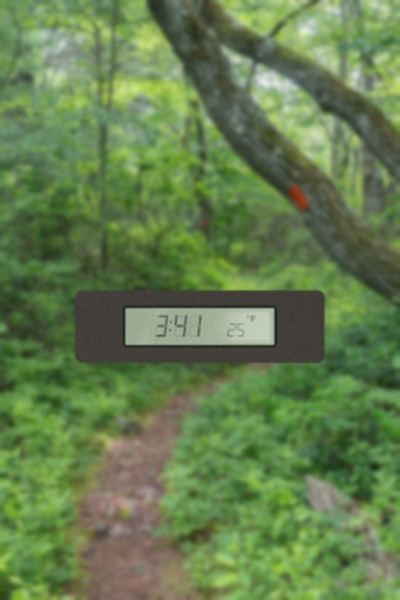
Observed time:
h=3 m=41
